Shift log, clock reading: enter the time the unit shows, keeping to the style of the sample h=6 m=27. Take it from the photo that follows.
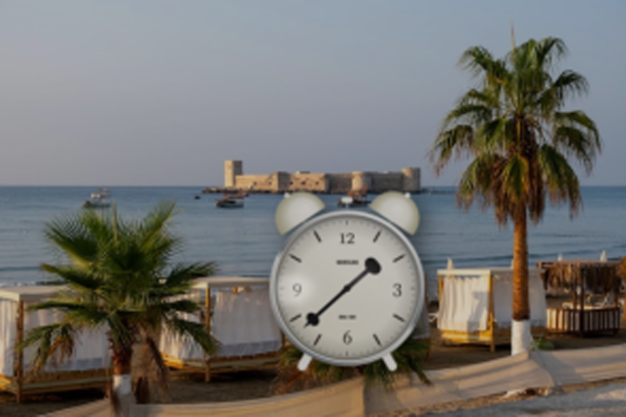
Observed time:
h=1 m=38
